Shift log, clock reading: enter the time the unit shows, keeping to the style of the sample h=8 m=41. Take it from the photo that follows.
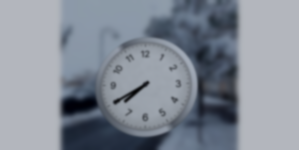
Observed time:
h=7 m=40
